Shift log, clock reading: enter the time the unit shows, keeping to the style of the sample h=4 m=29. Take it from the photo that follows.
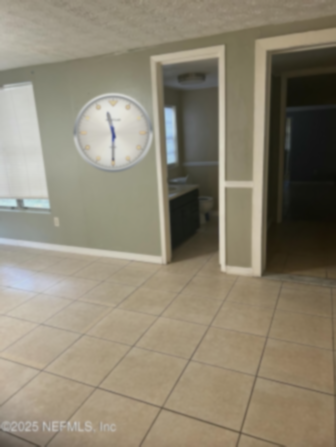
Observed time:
h=11 m=30
